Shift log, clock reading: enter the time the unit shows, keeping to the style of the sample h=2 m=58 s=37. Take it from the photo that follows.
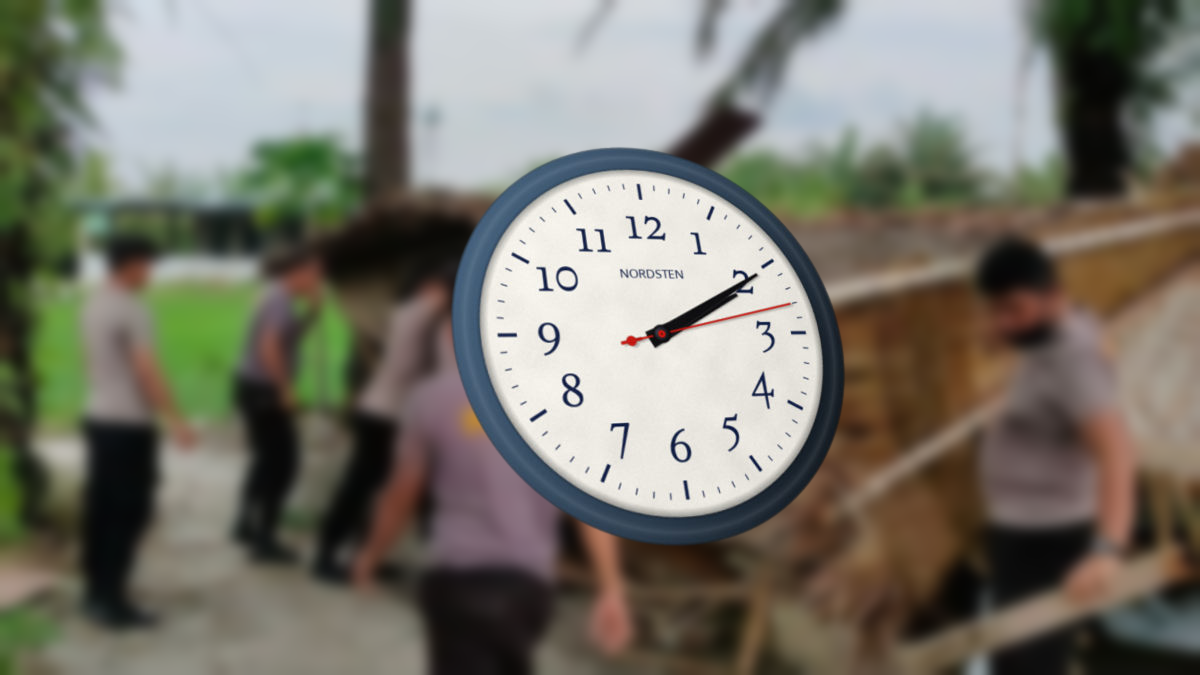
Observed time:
h=2 m=10 s=13
